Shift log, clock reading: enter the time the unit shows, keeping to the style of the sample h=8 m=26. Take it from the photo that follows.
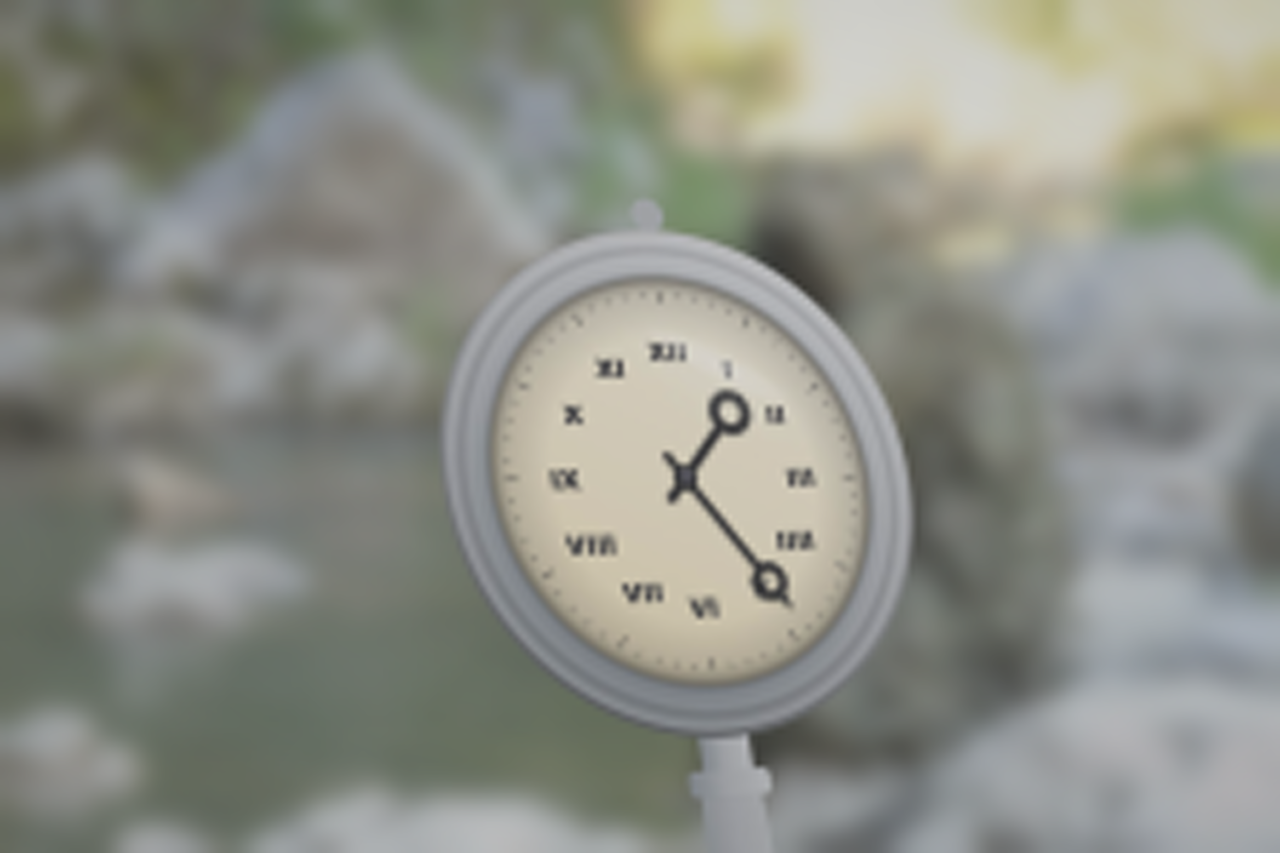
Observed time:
h=1 m=24
